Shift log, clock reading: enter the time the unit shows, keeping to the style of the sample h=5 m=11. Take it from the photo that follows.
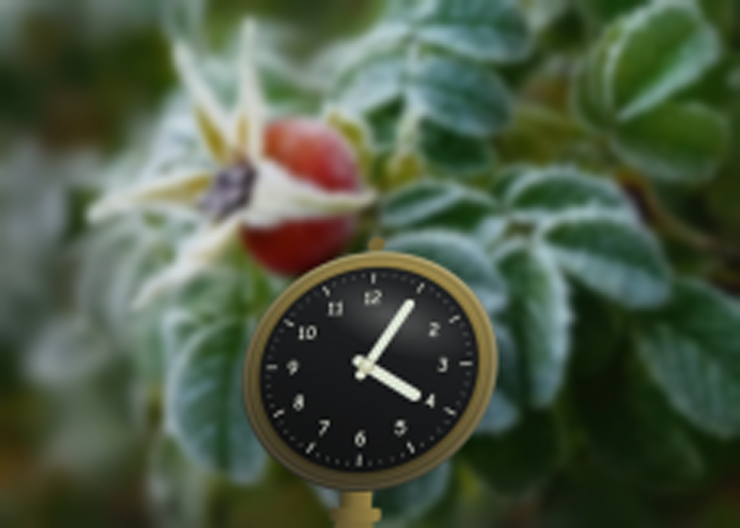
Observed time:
h=4 m=5
